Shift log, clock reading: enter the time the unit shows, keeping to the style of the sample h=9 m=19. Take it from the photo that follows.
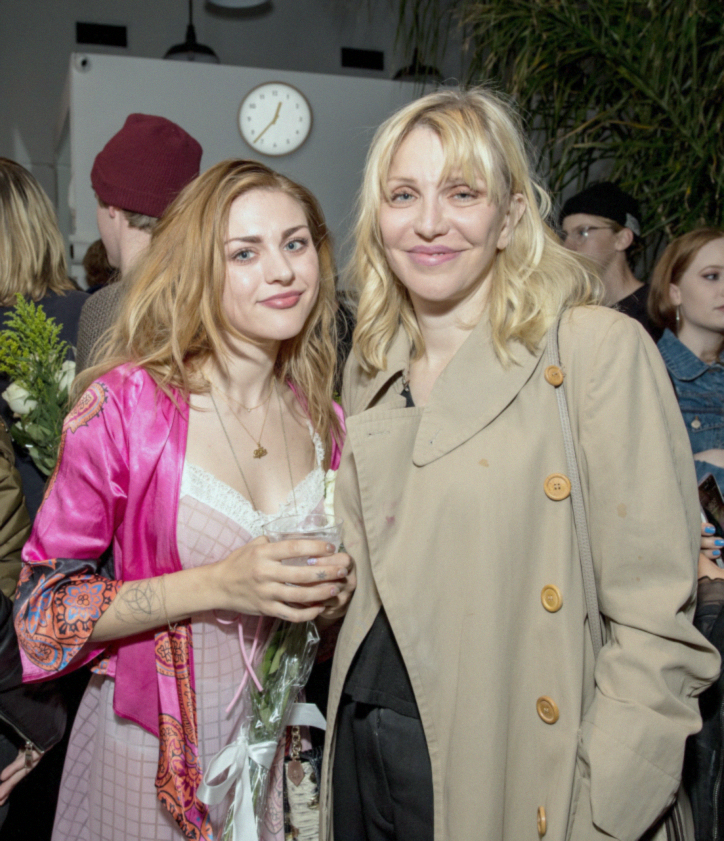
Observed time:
h=12 m=37
